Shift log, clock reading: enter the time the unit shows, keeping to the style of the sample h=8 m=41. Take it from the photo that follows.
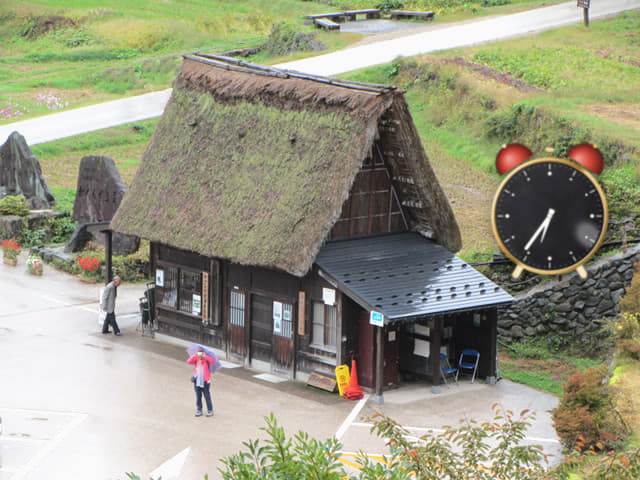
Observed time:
h=6 m=36
